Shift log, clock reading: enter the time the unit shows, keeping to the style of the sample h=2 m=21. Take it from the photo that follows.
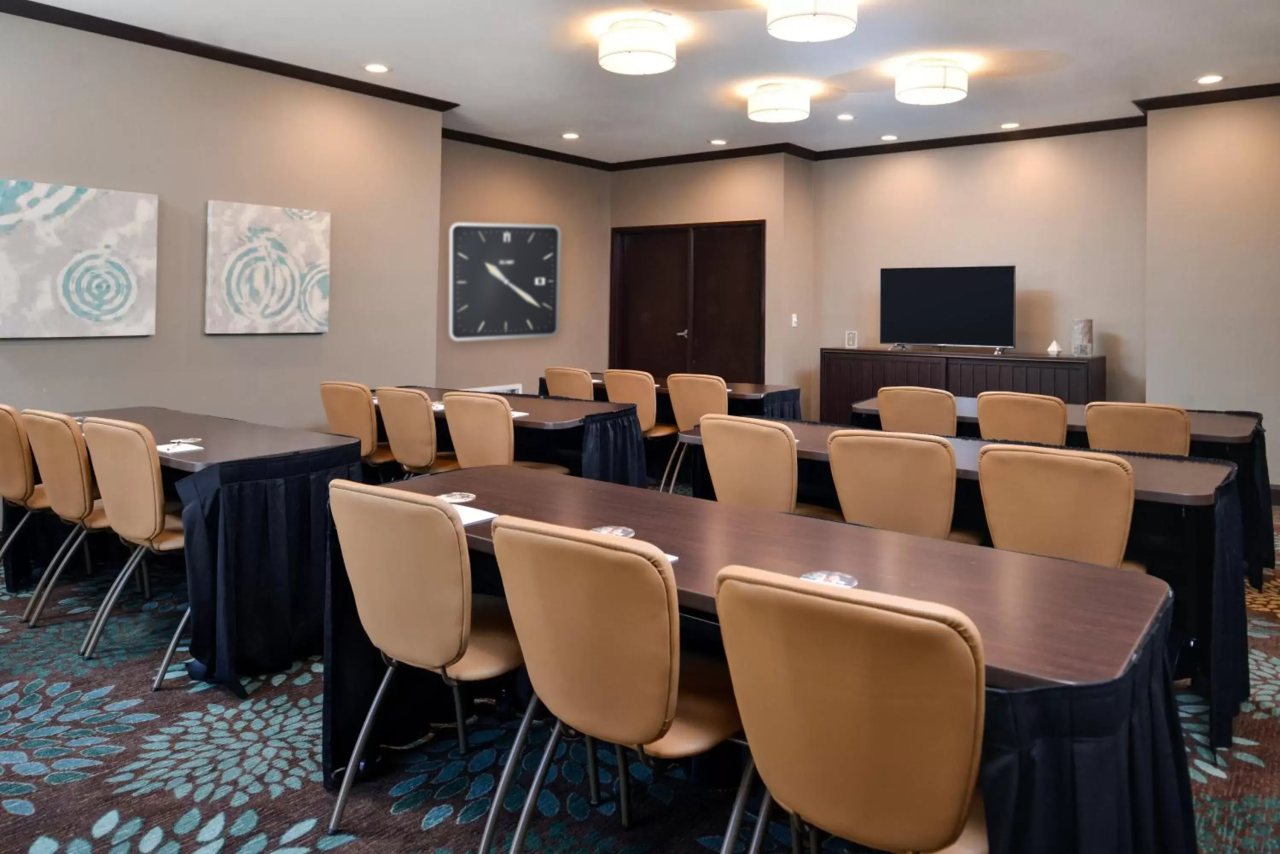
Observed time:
h=10 m=21
